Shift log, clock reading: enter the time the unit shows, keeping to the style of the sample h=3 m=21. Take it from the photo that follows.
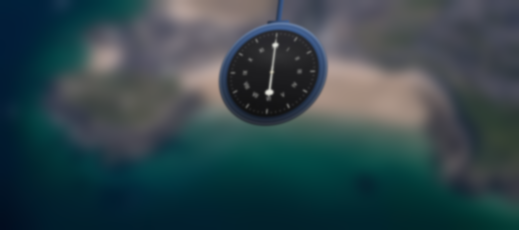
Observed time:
h=6 m=0
